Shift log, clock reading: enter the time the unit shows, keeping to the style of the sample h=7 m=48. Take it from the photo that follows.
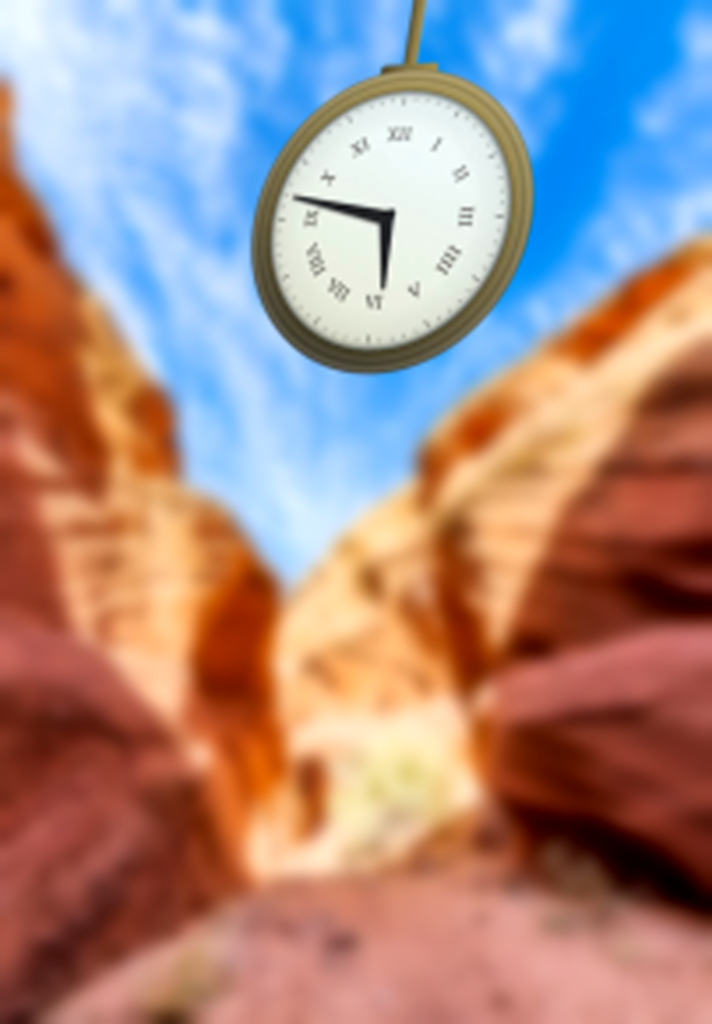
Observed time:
h=5 m=47
